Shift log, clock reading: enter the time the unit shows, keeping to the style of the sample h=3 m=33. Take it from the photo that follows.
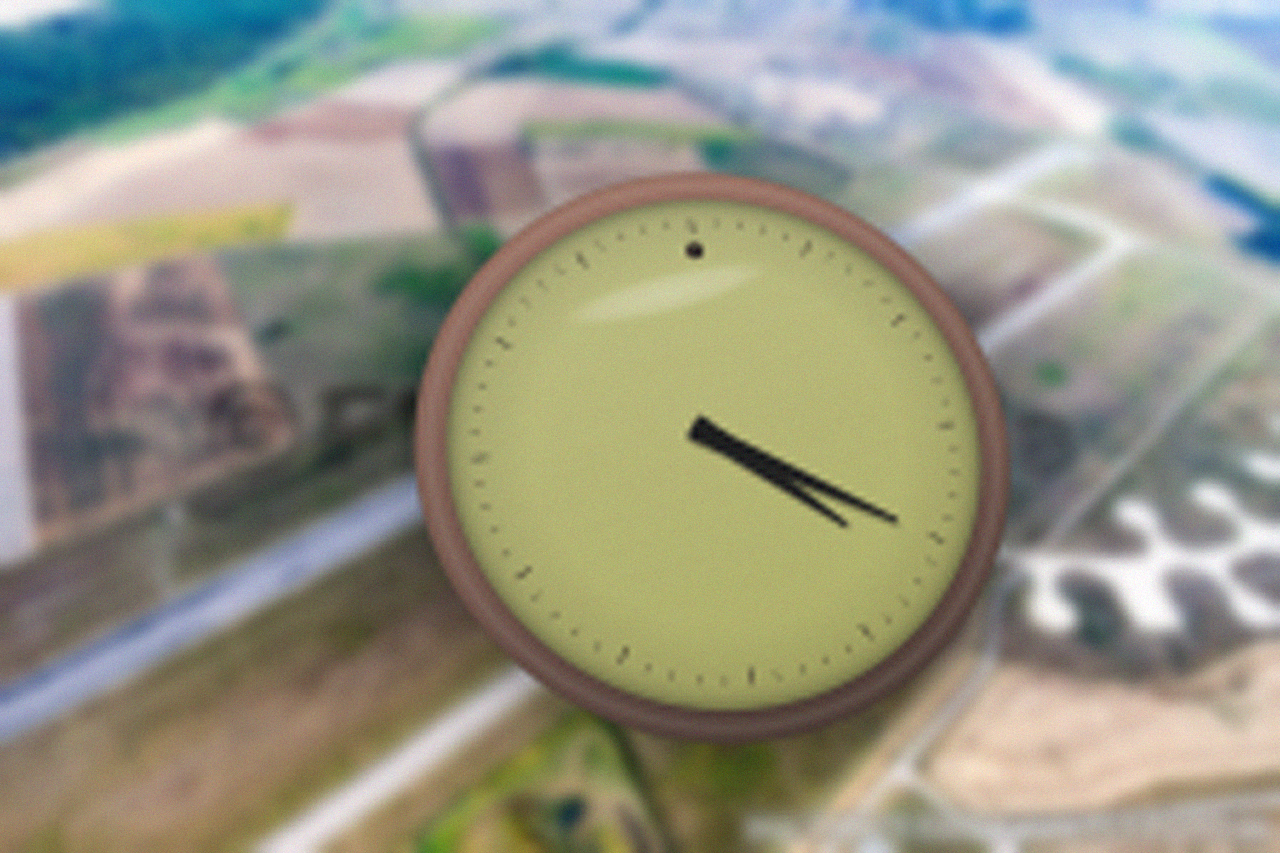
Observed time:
h=4 m=20
